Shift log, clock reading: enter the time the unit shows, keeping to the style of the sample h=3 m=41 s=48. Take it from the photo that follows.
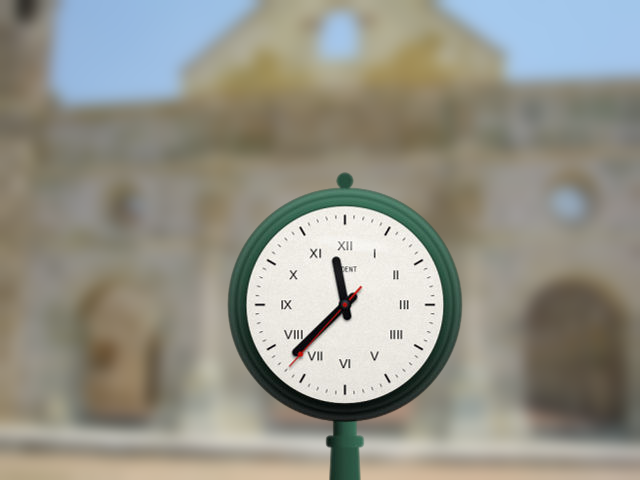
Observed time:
h=11 m=37 s=37
